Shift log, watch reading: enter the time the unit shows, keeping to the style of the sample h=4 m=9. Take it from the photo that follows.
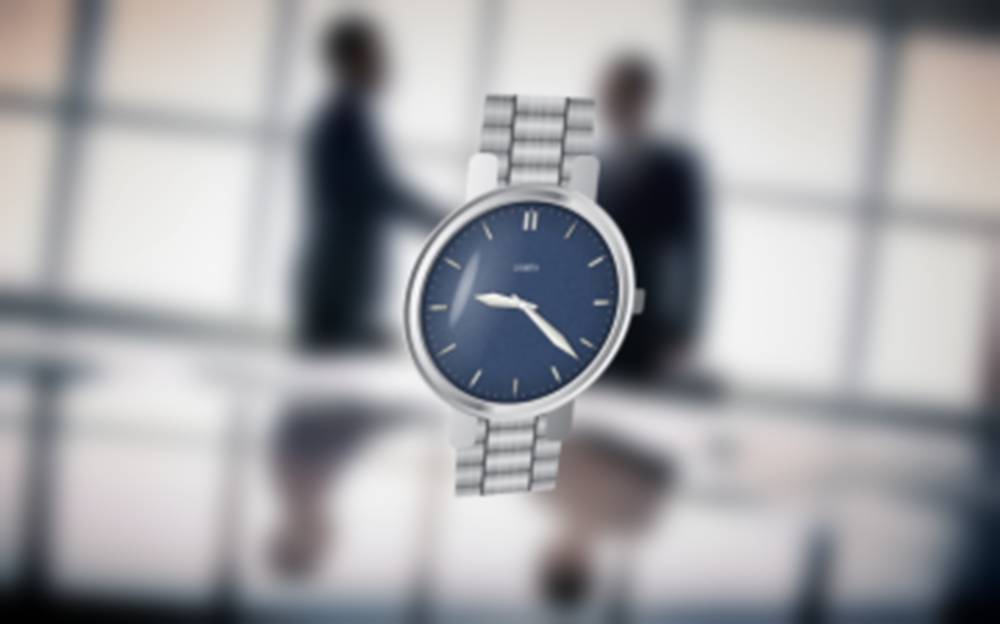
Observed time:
h=9 m=22
